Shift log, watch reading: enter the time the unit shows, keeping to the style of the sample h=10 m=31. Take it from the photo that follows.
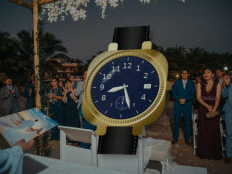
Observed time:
h=8 m=27
